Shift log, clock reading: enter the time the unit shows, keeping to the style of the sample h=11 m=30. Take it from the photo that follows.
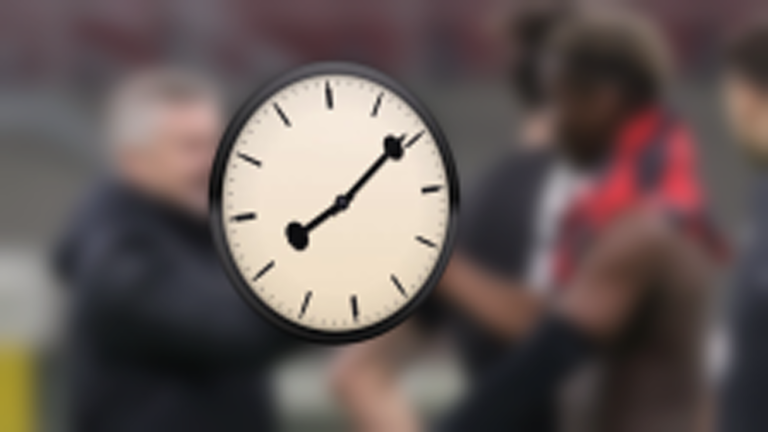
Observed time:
h=8 m=9
